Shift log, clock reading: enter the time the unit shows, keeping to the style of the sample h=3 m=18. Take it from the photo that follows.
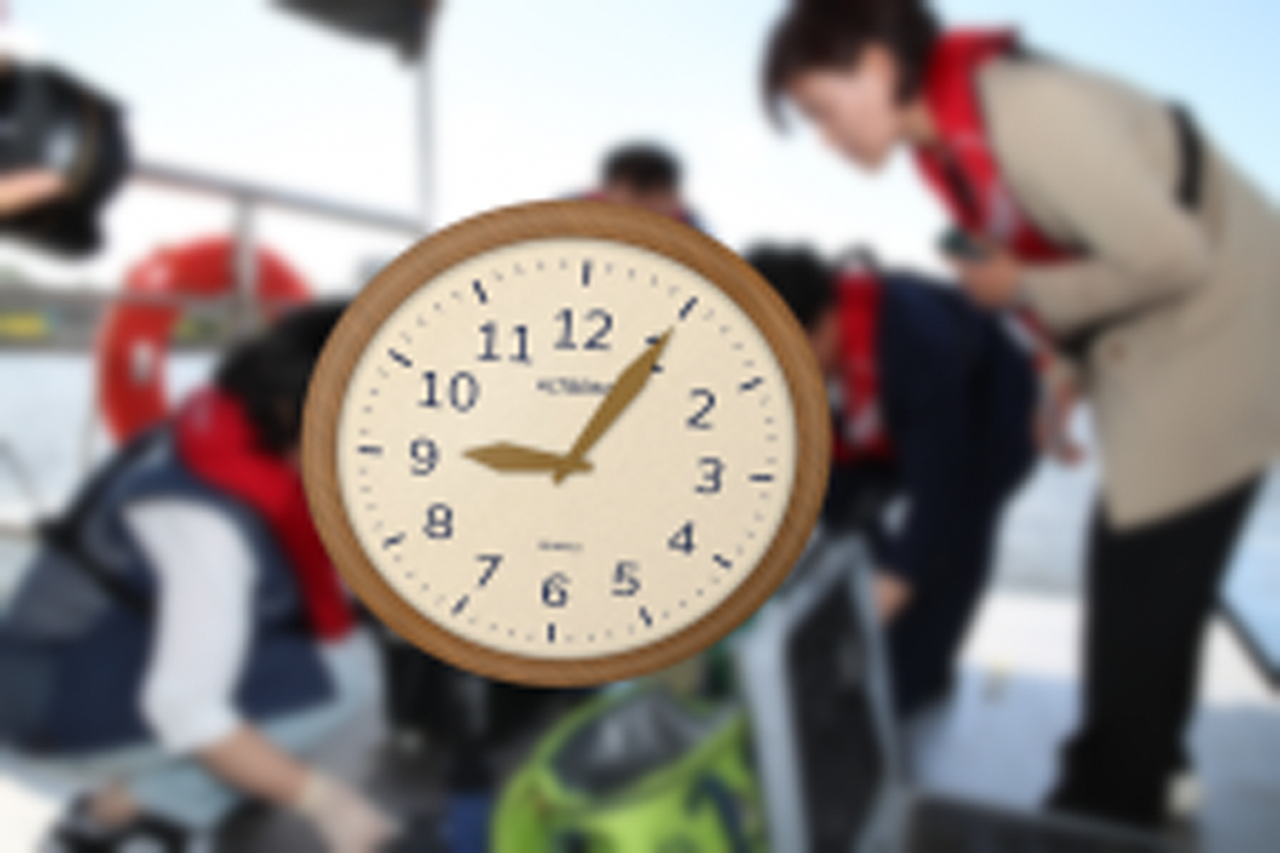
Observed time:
h=9 m=5
